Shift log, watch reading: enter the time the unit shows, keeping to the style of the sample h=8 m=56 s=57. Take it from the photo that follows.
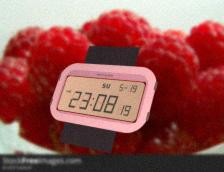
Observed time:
h=23 m=8 s=19
